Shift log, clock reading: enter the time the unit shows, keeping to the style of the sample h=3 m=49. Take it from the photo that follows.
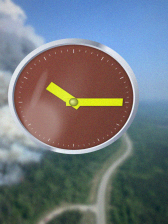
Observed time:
h=10 m=15
